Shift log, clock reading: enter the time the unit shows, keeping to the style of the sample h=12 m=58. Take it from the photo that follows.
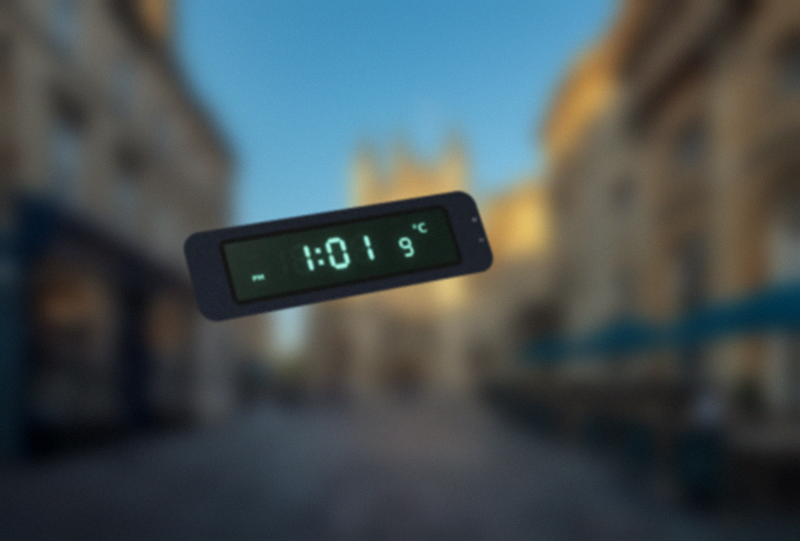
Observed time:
h=1 m=1
